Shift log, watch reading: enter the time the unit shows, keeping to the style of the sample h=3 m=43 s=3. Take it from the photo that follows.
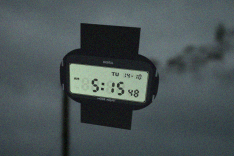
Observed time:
h=5 m=15 s=48
